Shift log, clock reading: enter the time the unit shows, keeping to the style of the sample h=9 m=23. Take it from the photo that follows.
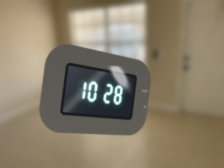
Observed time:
h=10 m=28
